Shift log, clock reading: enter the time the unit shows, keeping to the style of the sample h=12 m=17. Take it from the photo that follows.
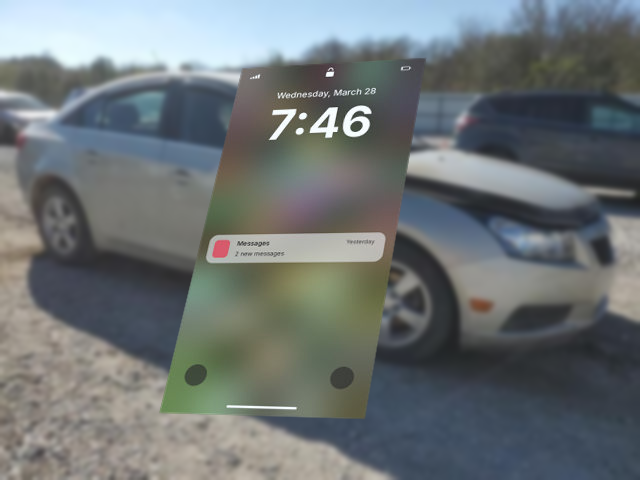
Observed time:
h=7 m=46
